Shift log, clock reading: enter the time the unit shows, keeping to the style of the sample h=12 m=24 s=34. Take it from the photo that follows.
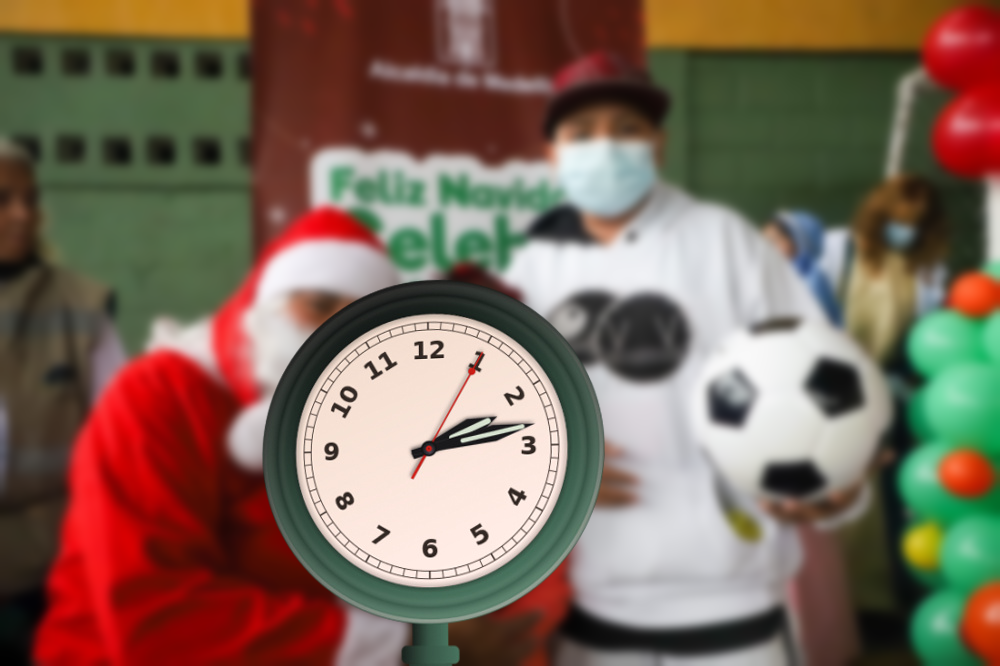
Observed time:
h=2 m=13 s=5
